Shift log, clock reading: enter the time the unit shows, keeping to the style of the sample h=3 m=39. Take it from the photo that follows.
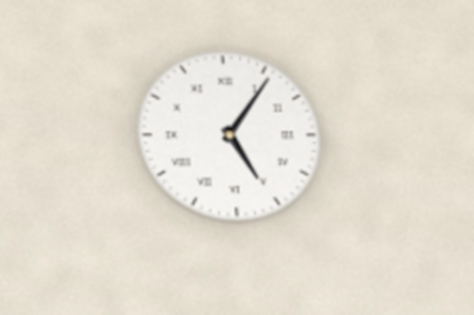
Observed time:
h=5 m=6
